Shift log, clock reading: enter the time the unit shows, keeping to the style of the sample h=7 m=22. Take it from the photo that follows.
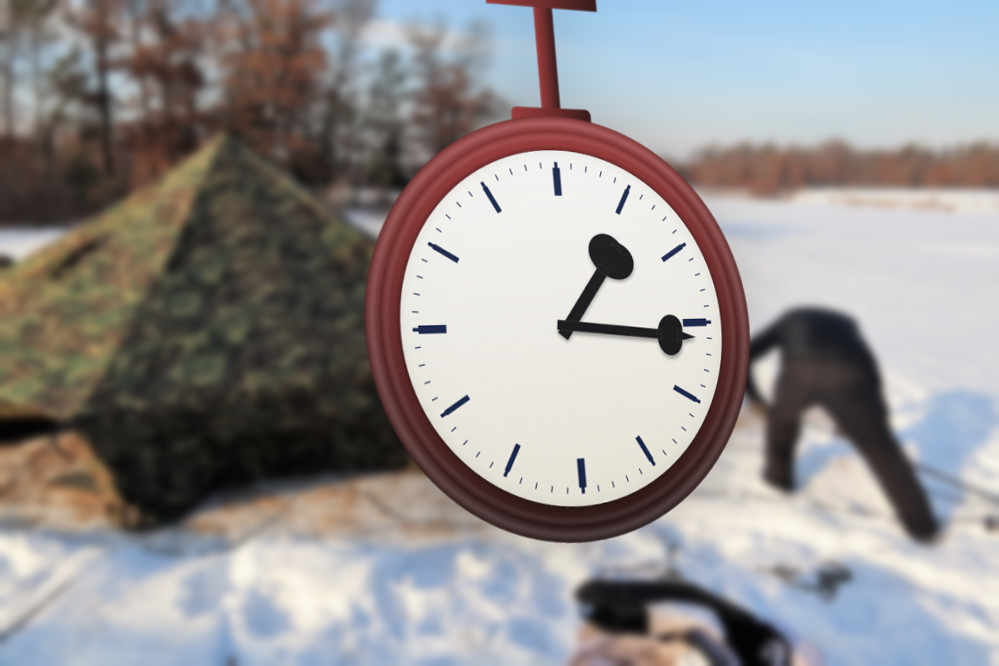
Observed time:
h=1 m=16
